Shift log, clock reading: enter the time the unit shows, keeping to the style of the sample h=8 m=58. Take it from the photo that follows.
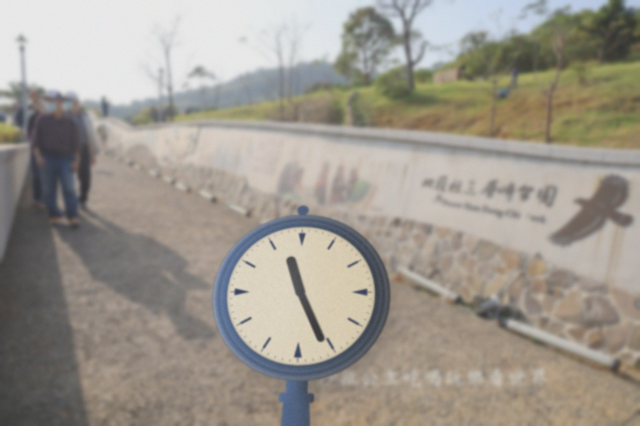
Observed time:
h=11 m=26
